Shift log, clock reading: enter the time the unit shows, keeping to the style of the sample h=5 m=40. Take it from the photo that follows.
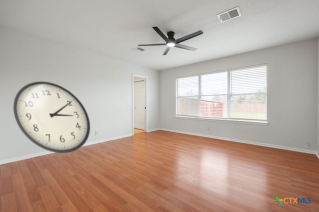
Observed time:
h=3 m=10
